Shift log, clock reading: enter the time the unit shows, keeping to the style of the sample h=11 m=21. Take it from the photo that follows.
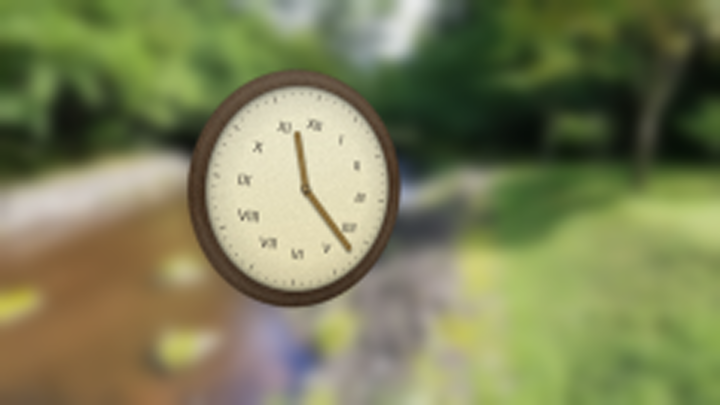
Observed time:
h=11 m=22
